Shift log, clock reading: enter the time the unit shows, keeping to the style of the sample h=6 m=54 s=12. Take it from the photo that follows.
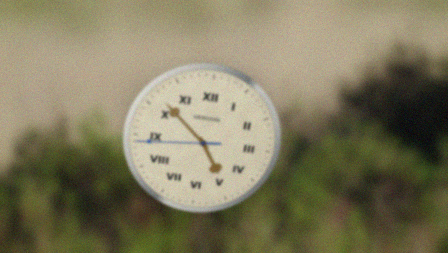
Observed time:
h=4 m=51 s=44
